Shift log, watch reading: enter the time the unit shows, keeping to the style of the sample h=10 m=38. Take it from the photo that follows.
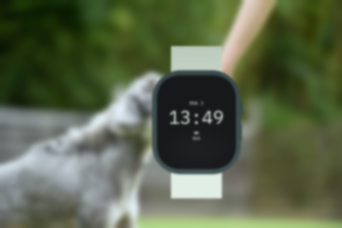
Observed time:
h=13 m=49
